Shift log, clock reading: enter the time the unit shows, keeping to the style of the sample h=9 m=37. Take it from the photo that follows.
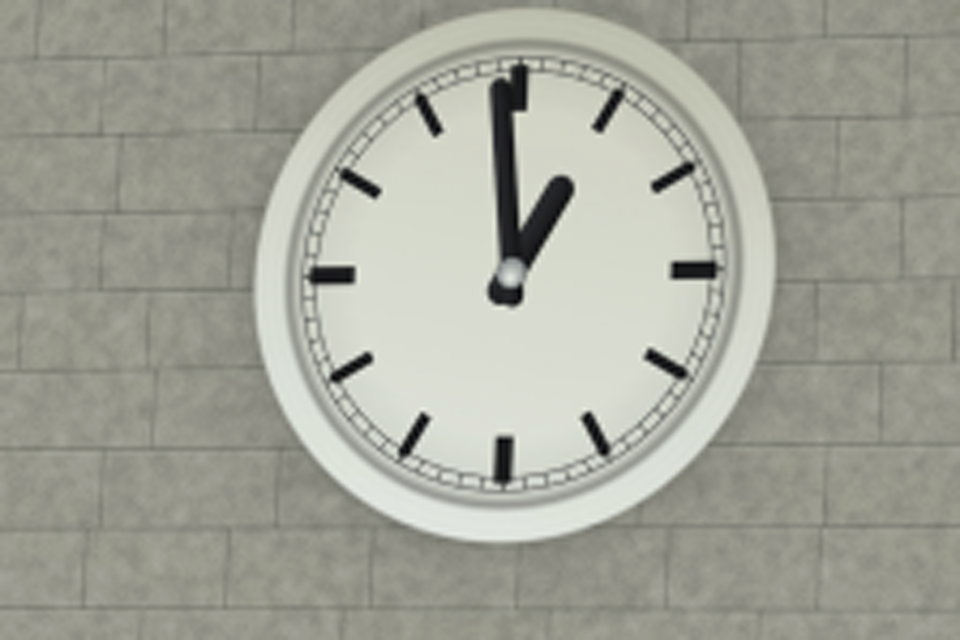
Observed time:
h=12 m=59
